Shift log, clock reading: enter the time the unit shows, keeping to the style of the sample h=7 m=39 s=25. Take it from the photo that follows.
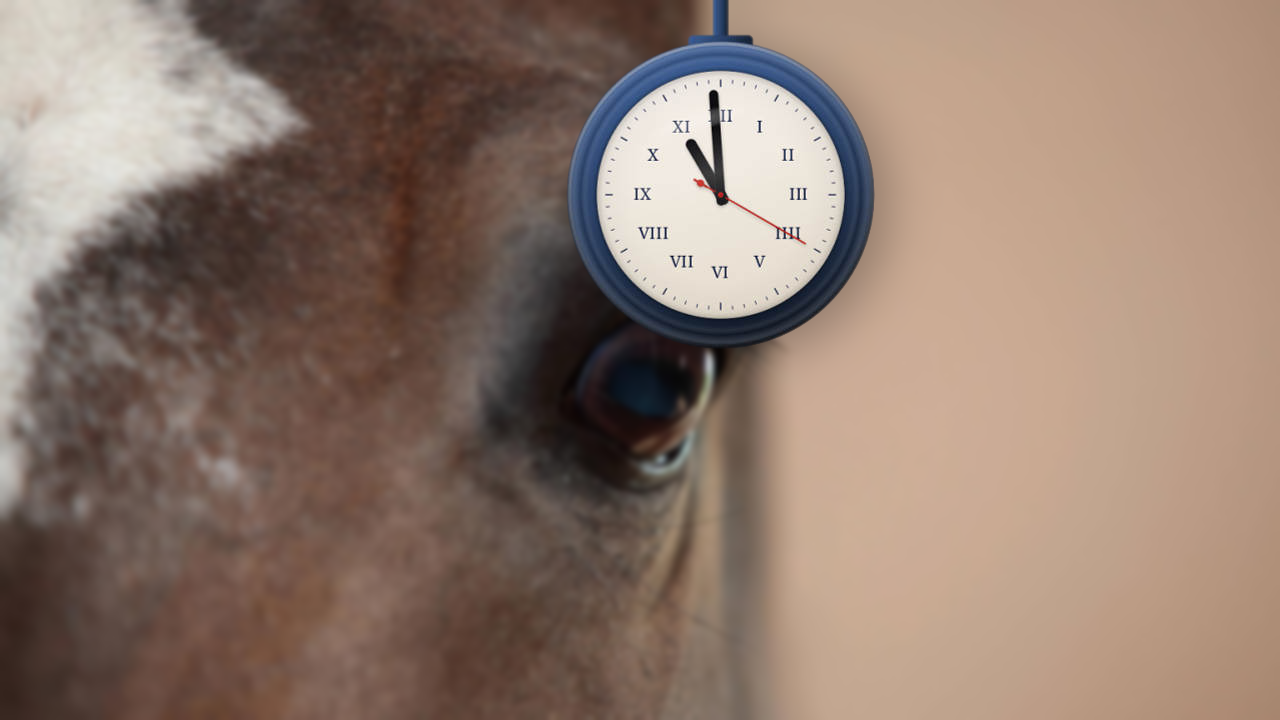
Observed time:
h=10 m=59 s=20
